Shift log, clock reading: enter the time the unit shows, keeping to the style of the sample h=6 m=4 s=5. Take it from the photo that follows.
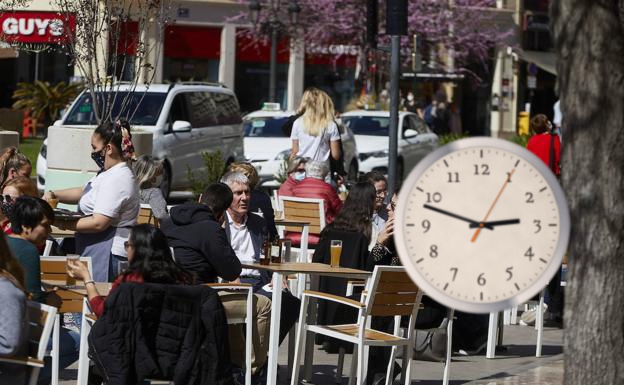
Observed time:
h=2 m=48 s=5
